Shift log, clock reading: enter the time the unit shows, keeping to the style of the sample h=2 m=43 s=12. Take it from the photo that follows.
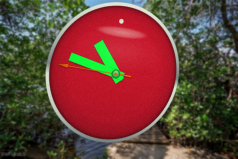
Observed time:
h=10 m=47 s=46
